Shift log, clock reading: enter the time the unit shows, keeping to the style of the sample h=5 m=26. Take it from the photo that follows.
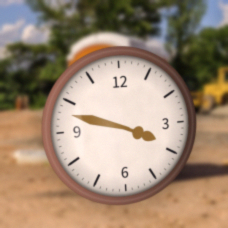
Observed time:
h=3 m=48
